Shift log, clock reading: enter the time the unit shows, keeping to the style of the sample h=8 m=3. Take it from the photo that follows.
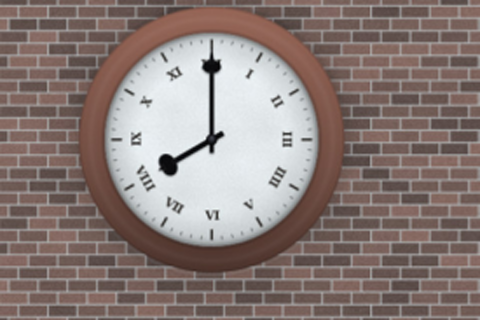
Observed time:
h=8 m=0
